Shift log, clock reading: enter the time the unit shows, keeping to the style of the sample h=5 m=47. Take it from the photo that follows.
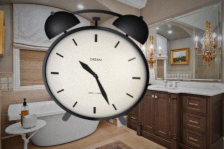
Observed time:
h=10 m=26
